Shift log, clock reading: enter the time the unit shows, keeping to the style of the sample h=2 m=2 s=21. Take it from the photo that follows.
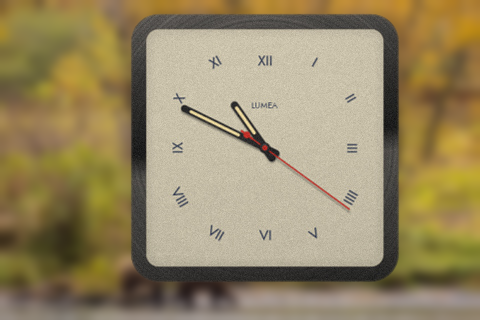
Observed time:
h=10 m=49 s=21
